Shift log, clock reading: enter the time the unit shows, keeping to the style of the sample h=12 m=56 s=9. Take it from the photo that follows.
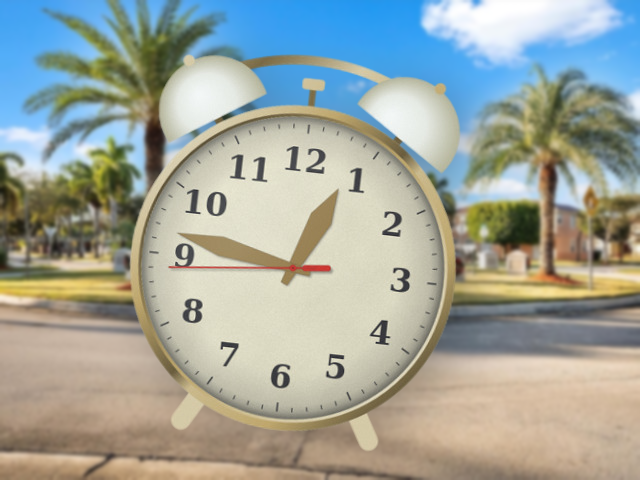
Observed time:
h=12 m=46 s=44
